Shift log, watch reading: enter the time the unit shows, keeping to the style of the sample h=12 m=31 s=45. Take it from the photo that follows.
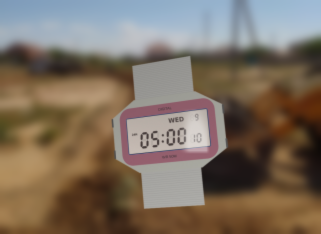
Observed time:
h=5 m=0 s=10
